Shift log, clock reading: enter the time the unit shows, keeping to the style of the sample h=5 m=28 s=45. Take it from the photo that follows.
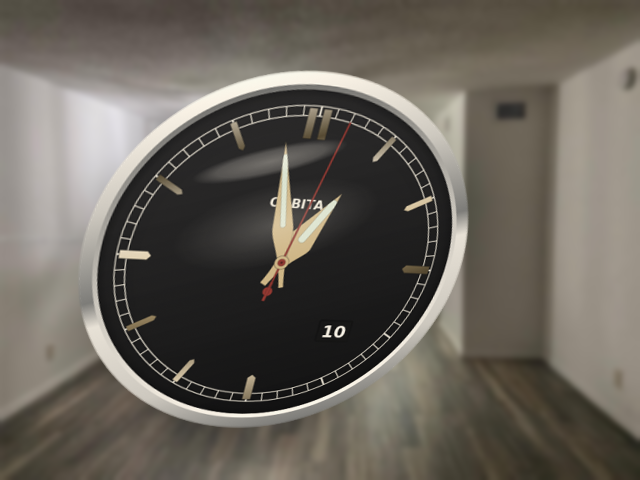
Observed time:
h=12 m=58 s=2
